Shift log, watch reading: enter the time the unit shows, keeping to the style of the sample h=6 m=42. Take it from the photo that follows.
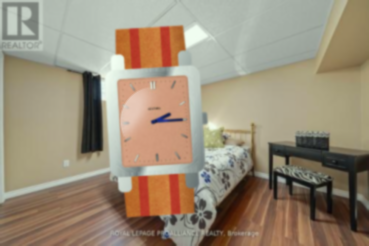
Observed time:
h=2 m=15
